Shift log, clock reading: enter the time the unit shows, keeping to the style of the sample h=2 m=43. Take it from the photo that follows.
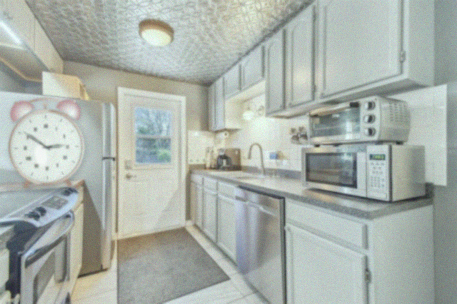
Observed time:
h=2 m=51
